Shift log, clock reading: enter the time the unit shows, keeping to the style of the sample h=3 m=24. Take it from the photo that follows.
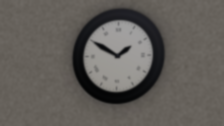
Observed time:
h=1 m=50
